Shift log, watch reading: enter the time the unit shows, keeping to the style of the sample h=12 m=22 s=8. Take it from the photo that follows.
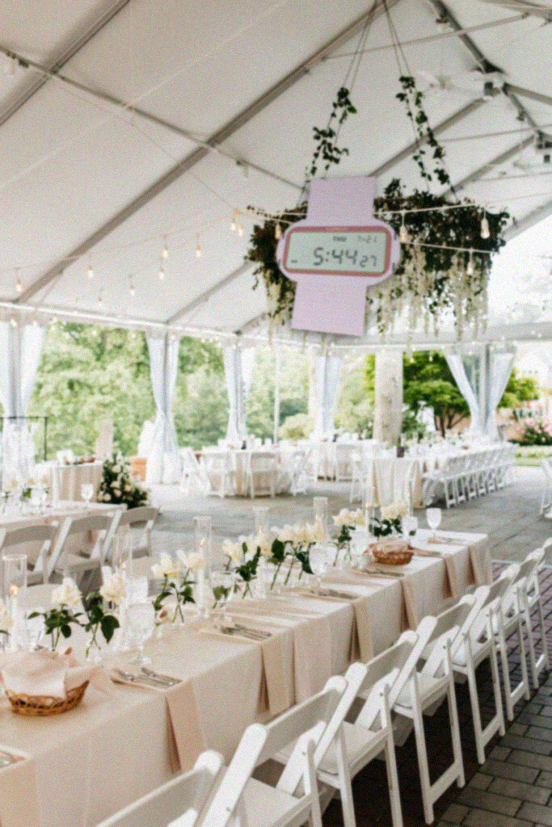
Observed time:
h=5 m=44 s=27
